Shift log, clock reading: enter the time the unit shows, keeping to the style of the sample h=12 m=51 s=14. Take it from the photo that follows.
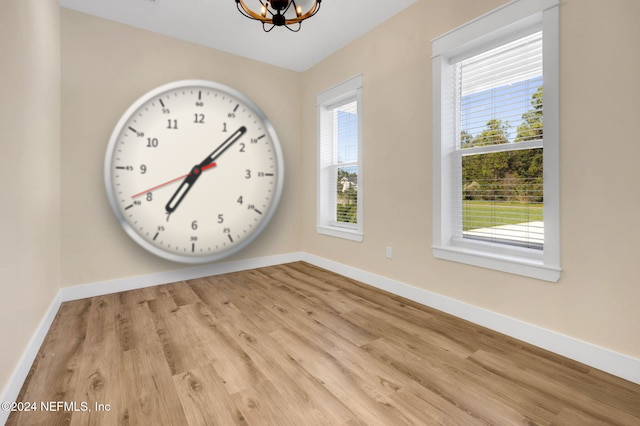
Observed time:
h=7 m=7 s=41
